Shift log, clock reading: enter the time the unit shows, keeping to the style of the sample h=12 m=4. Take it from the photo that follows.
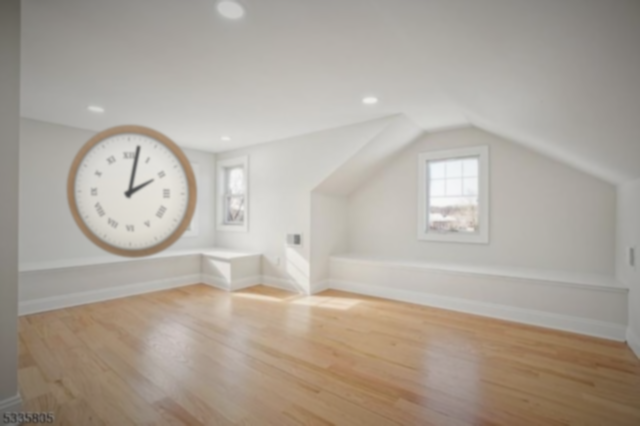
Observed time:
h=2 m=2
